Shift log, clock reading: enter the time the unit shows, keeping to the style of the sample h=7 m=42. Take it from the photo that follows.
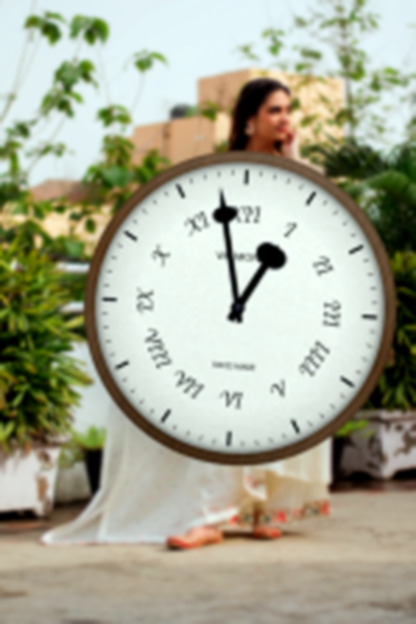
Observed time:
h=12 m=58
